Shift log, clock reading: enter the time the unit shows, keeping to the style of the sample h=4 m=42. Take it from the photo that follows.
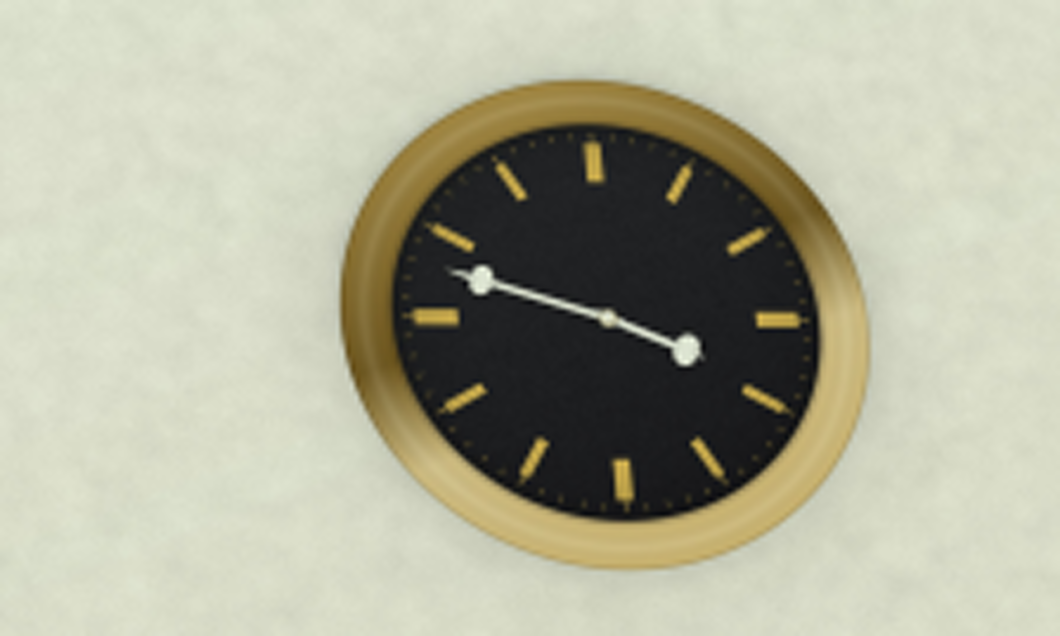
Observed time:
h=3 m=48
